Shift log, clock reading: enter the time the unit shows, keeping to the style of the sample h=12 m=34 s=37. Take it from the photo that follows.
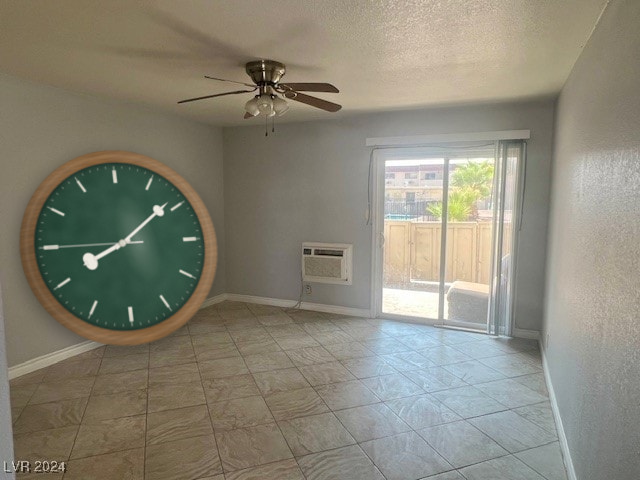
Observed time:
h=8 m=8 s=45
